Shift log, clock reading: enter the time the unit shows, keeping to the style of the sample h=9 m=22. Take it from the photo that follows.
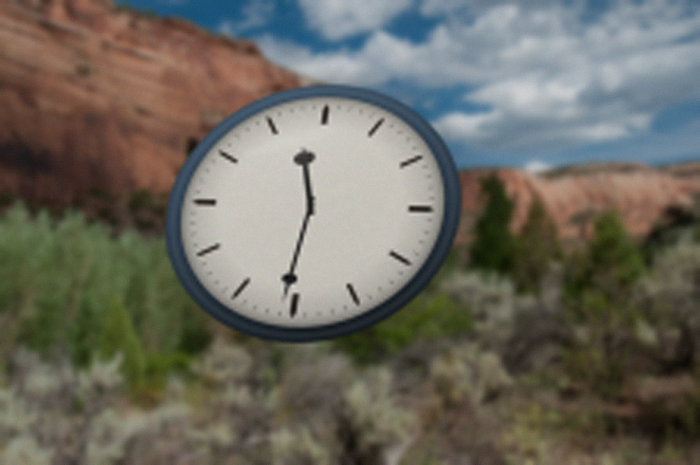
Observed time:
h=11 m=31
